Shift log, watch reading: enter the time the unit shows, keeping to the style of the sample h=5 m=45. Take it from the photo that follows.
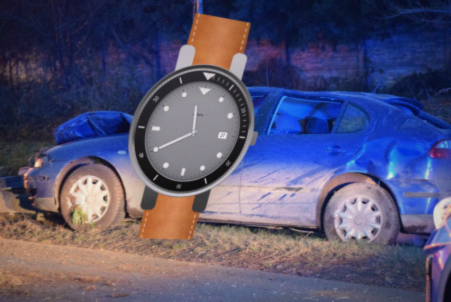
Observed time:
h=11 m=40
